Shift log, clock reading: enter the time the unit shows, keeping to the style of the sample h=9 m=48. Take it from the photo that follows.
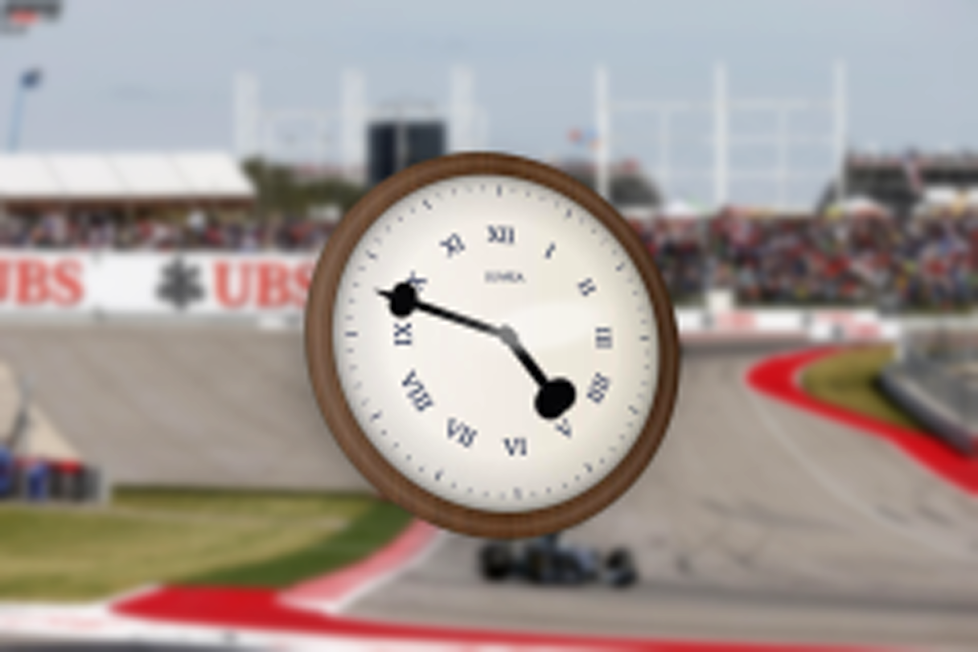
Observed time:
h=4 m=48
